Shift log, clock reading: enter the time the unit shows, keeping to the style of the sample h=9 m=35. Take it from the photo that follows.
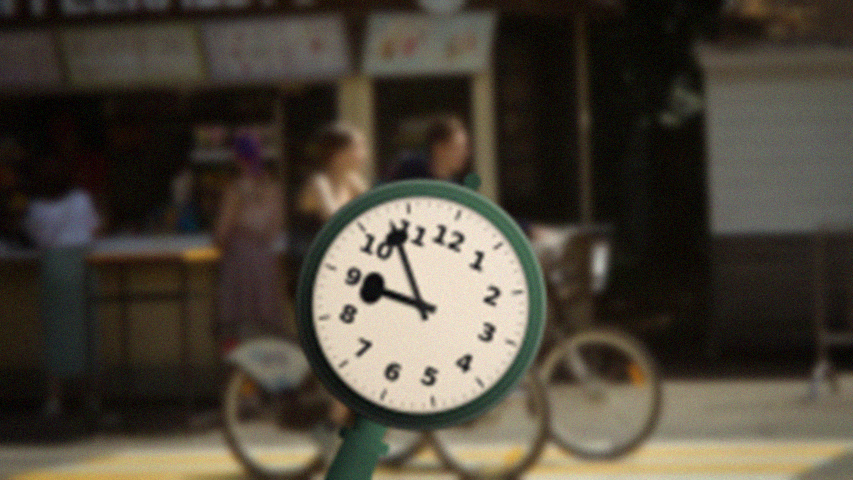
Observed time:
h=8 m=53
